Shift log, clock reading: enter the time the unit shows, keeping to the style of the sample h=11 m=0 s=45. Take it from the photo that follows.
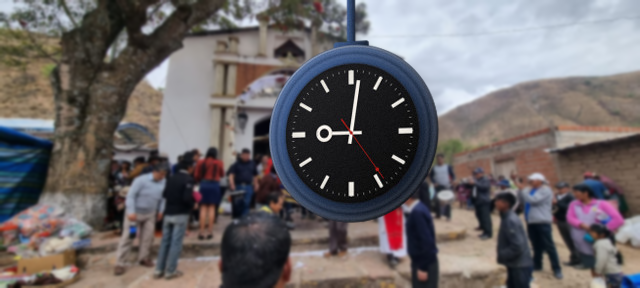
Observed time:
h=9 m=1 s=24
